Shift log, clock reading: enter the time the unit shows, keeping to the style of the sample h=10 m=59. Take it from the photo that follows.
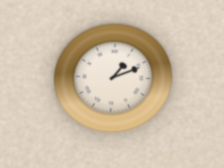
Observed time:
h=1 m=11
